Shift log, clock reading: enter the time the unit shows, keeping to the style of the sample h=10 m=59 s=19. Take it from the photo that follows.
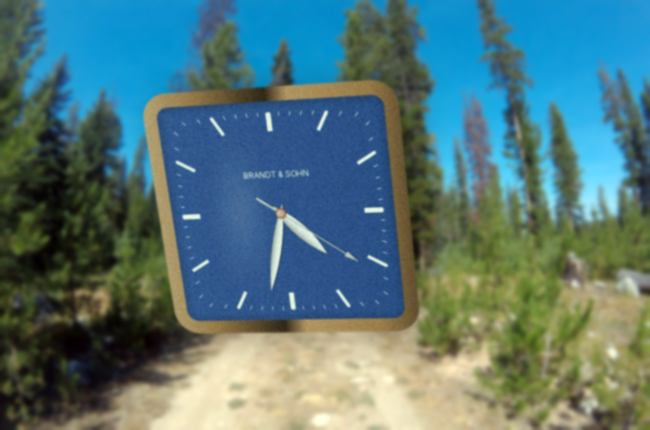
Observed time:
h=4 m=32 s=21
